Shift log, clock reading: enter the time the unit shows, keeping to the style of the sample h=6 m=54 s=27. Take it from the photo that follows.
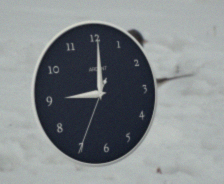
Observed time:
h=9 m=0 s=35
